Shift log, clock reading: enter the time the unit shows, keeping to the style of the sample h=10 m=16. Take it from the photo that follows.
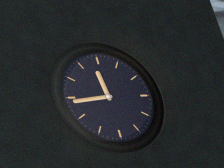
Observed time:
h=11 m=44
